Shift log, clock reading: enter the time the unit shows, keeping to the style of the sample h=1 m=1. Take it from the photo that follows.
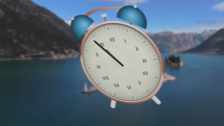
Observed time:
h=10 m=54
